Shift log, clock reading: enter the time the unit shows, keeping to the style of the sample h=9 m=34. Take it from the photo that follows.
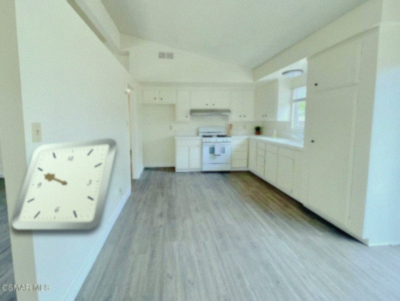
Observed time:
h=9 m=49
